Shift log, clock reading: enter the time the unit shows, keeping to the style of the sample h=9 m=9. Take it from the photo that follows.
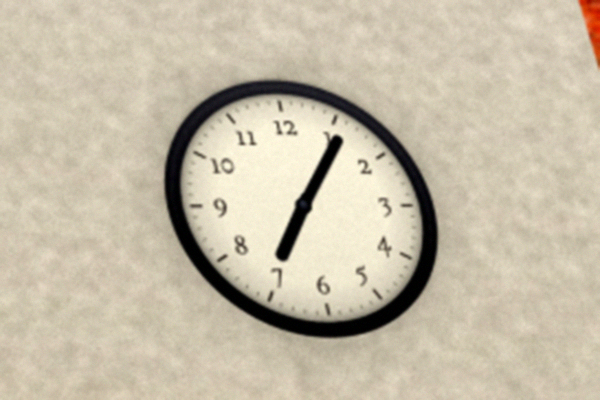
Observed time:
h=7 m=6
